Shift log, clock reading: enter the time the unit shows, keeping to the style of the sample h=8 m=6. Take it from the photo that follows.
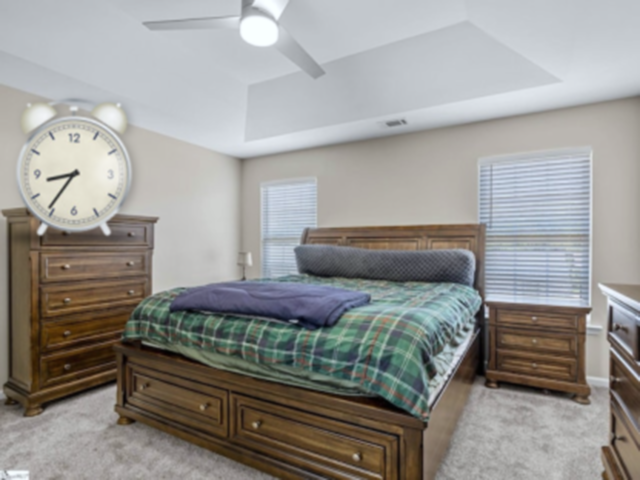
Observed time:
h=8 m=36
